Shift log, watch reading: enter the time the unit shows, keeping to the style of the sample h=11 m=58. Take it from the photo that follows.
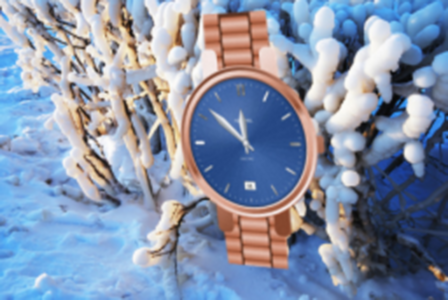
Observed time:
h=11 m=52
